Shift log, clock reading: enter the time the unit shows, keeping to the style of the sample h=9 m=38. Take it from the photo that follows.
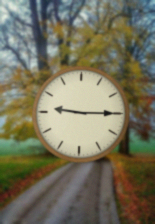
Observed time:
h=9 m=15
